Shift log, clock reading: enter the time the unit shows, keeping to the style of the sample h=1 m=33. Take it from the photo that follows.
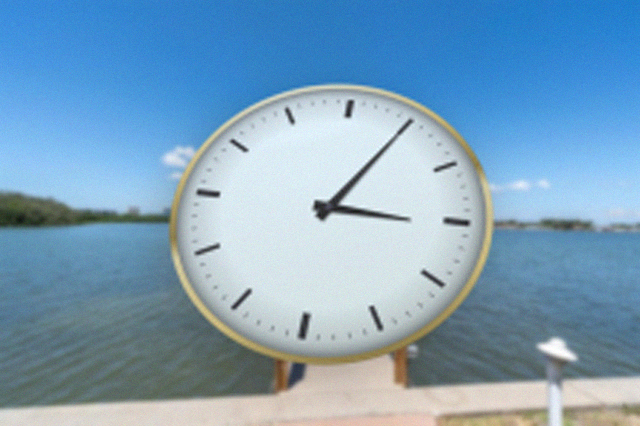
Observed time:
h=3 m=5
